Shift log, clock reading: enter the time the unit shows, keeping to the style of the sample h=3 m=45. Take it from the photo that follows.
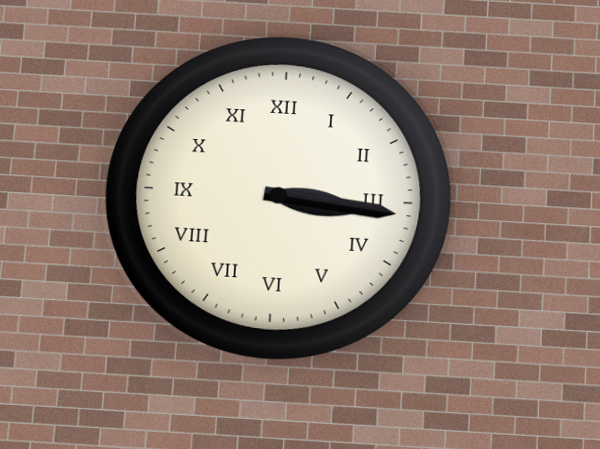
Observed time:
h=3 m=16
